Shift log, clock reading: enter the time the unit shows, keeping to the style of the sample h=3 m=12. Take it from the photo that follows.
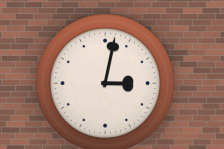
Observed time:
h=3 m=2
